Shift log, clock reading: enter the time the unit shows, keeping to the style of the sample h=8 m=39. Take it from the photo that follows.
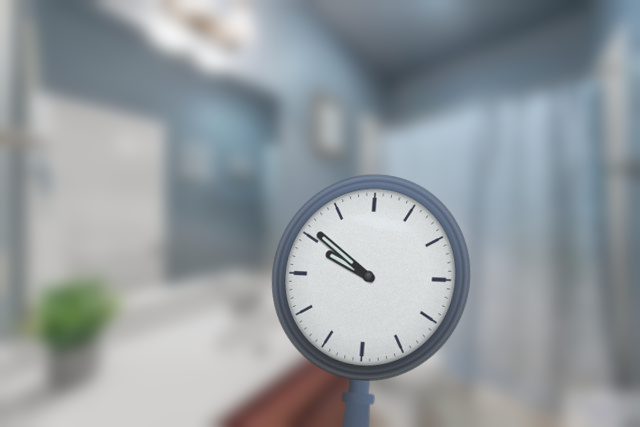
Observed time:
h=9 m=51
